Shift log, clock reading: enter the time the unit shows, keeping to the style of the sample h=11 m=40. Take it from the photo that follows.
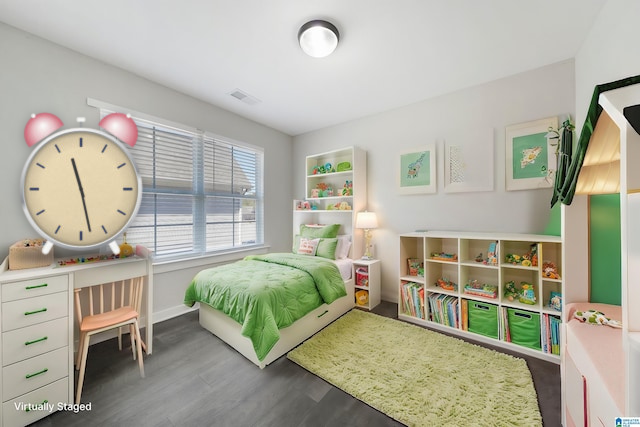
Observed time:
h=11 m=28
